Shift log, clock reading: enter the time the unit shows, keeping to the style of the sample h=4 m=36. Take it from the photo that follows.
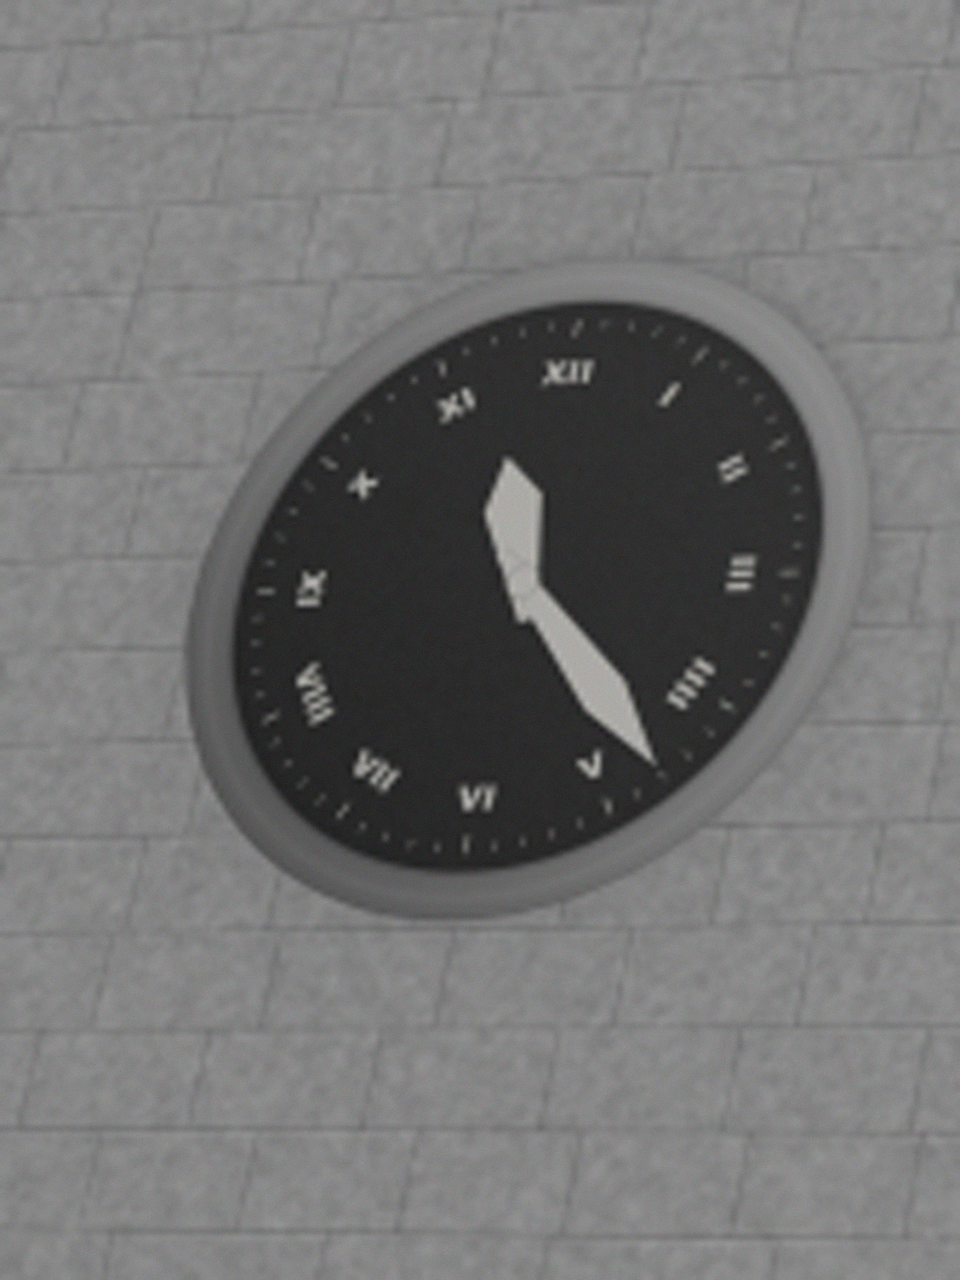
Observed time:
h=11 m=23
